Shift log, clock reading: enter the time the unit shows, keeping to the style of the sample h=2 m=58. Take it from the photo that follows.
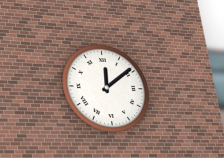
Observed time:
h=12 m=9
